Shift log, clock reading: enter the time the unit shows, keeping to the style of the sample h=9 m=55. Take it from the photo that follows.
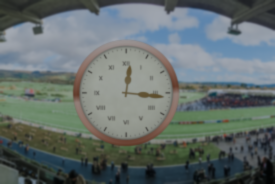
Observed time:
h=12 m=16
